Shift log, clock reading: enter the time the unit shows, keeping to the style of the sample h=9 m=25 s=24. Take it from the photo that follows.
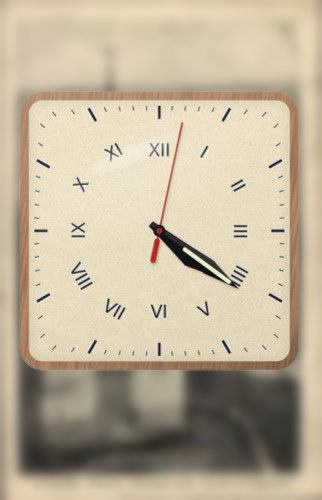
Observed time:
h=4 m=21 s=2
